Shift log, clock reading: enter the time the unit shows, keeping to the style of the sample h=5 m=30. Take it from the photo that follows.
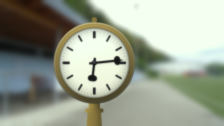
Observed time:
h=6 m=14
